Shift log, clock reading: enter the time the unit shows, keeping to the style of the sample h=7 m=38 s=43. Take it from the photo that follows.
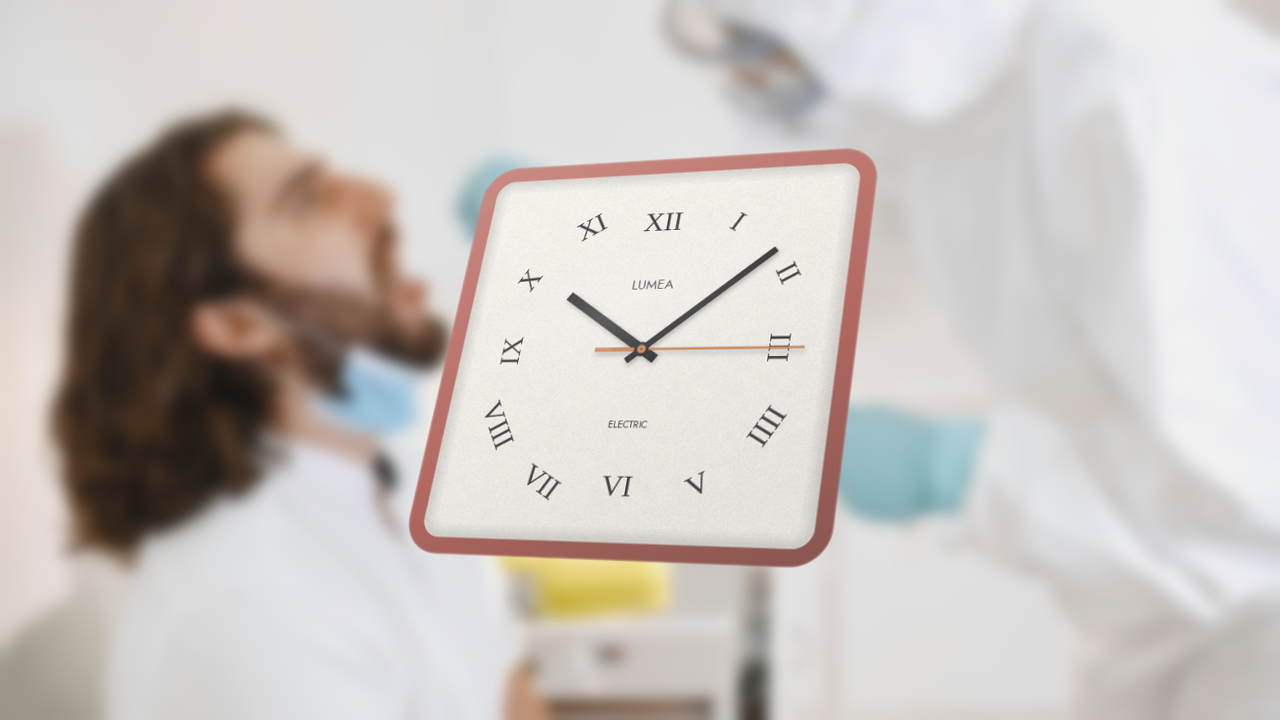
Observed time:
h=10 m=8 s=15
